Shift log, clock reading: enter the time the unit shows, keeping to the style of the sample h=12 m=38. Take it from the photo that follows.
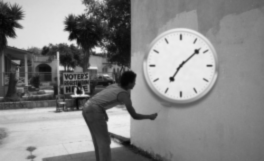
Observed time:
h=7 m=8
